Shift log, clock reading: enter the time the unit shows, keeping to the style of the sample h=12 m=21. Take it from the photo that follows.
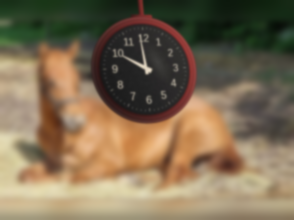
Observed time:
h=9 m=59
